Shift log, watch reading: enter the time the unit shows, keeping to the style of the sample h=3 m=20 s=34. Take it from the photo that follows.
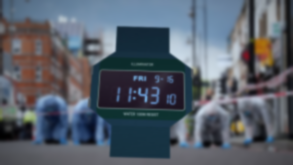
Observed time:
h=11 m=43 s=10
